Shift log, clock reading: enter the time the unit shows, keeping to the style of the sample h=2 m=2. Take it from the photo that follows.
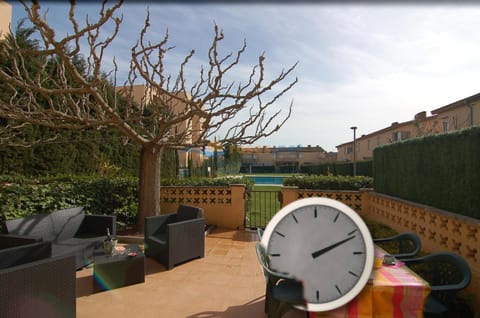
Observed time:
h=2 m=11
